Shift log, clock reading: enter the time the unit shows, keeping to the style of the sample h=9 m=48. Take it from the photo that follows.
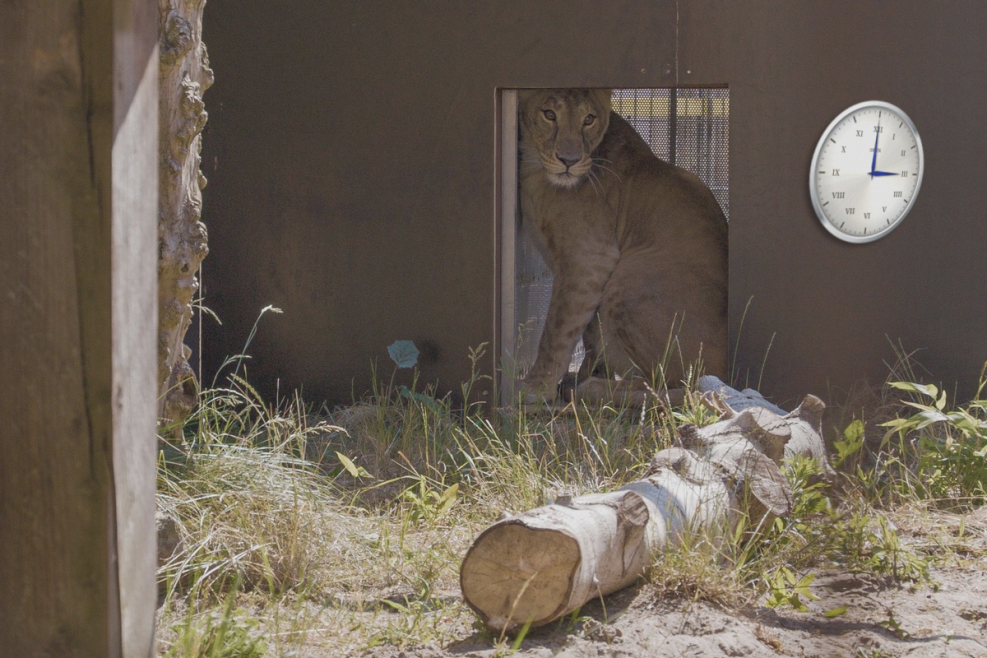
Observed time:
h=3 m=0
